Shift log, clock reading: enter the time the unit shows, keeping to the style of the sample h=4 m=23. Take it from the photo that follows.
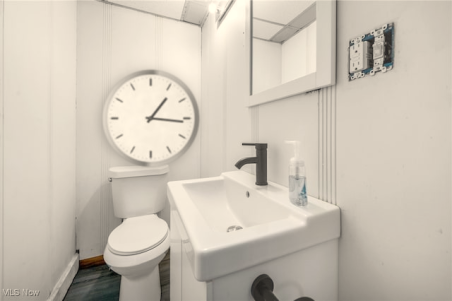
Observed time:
h=1 m=16
